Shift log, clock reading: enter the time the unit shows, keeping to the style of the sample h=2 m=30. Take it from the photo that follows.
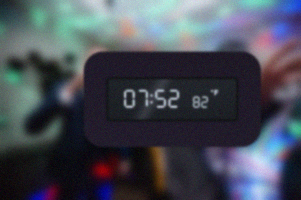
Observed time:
h=7 m=52
